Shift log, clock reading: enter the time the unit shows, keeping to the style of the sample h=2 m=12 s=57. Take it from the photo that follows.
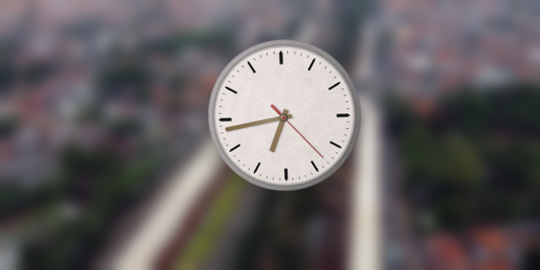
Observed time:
h=6 m=43 s=23
